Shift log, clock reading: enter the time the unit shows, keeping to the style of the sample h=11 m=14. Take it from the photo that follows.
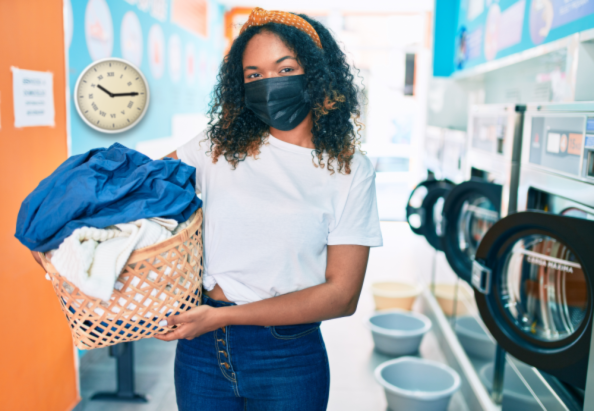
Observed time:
h=10 m=15
